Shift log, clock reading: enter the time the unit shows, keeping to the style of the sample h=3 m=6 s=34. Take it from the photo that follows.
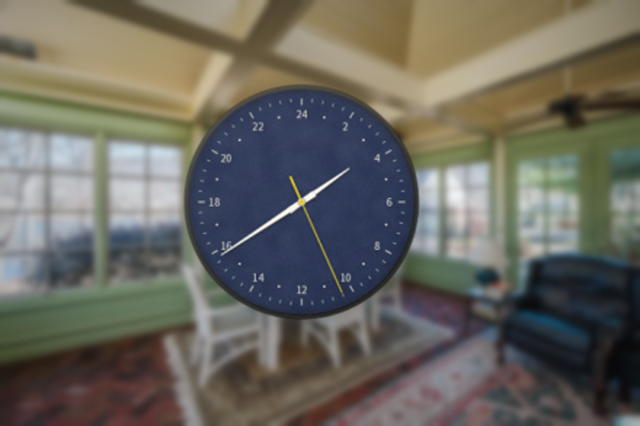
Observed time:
h=3 m=39 s=26
